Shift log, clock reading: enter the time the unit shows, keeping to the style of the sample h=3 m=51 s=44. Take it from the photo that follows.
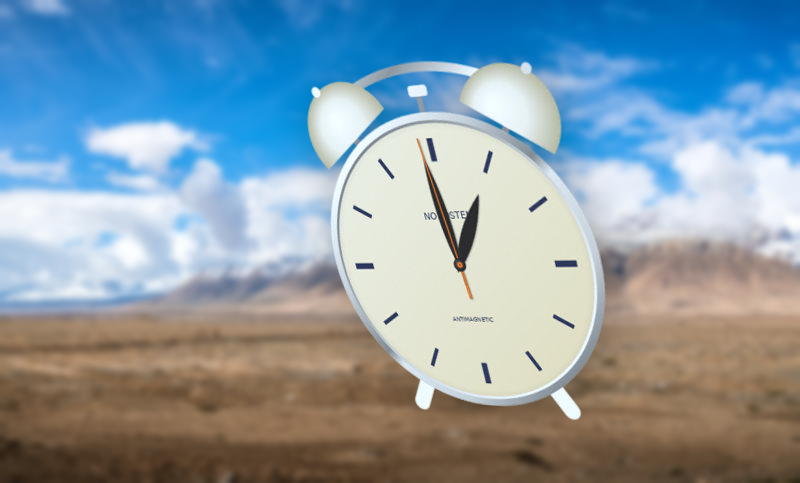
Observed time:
h=12 m=58 s=59
